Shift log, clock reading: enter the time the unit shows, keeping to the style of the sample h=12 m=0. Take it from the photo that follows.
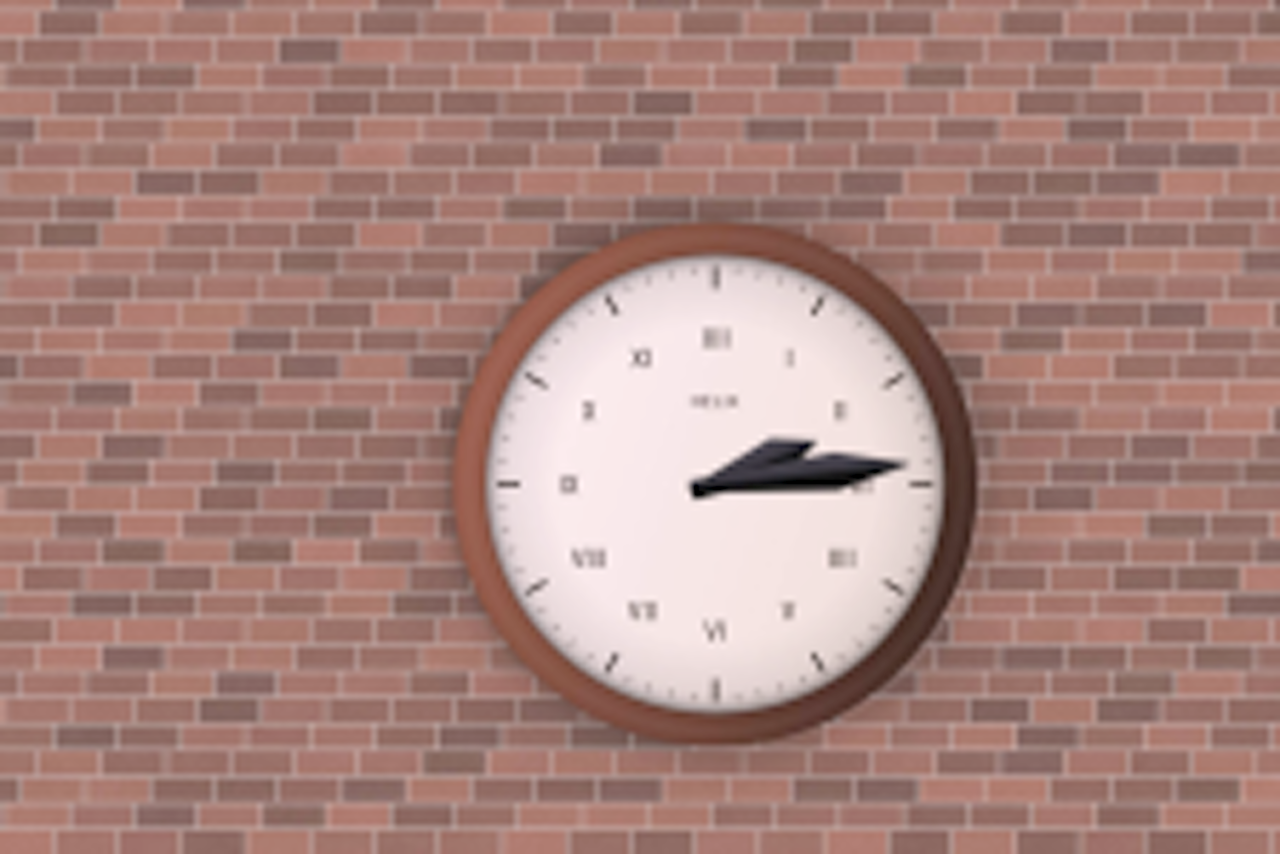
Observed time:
h=2 m=14
